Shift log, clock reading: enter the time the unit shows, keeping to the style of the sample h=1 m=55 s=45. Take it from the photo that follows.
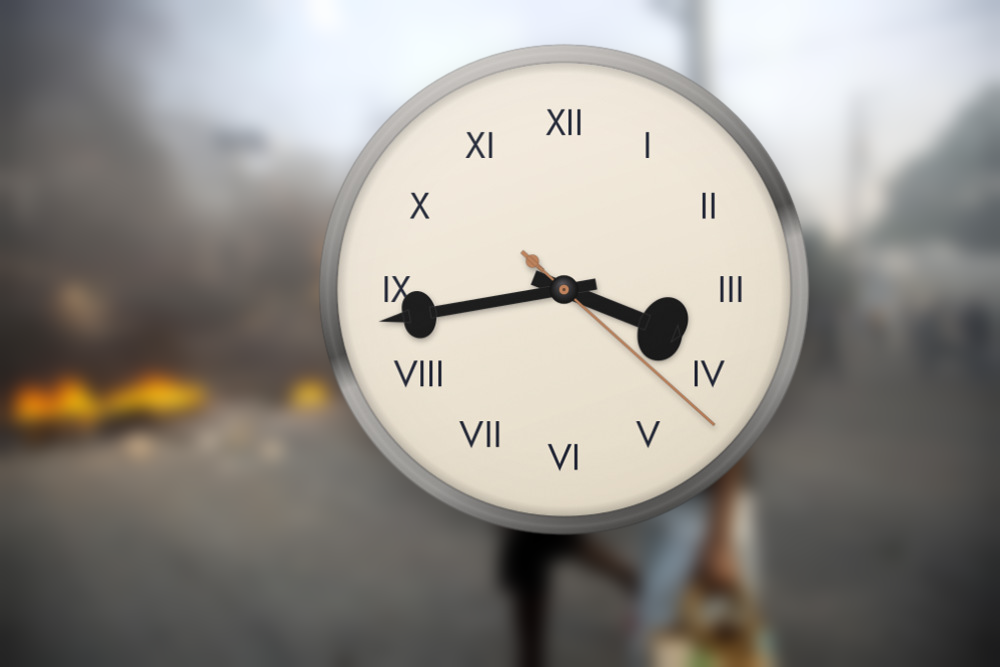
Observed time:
h=3 m=43 s=22
